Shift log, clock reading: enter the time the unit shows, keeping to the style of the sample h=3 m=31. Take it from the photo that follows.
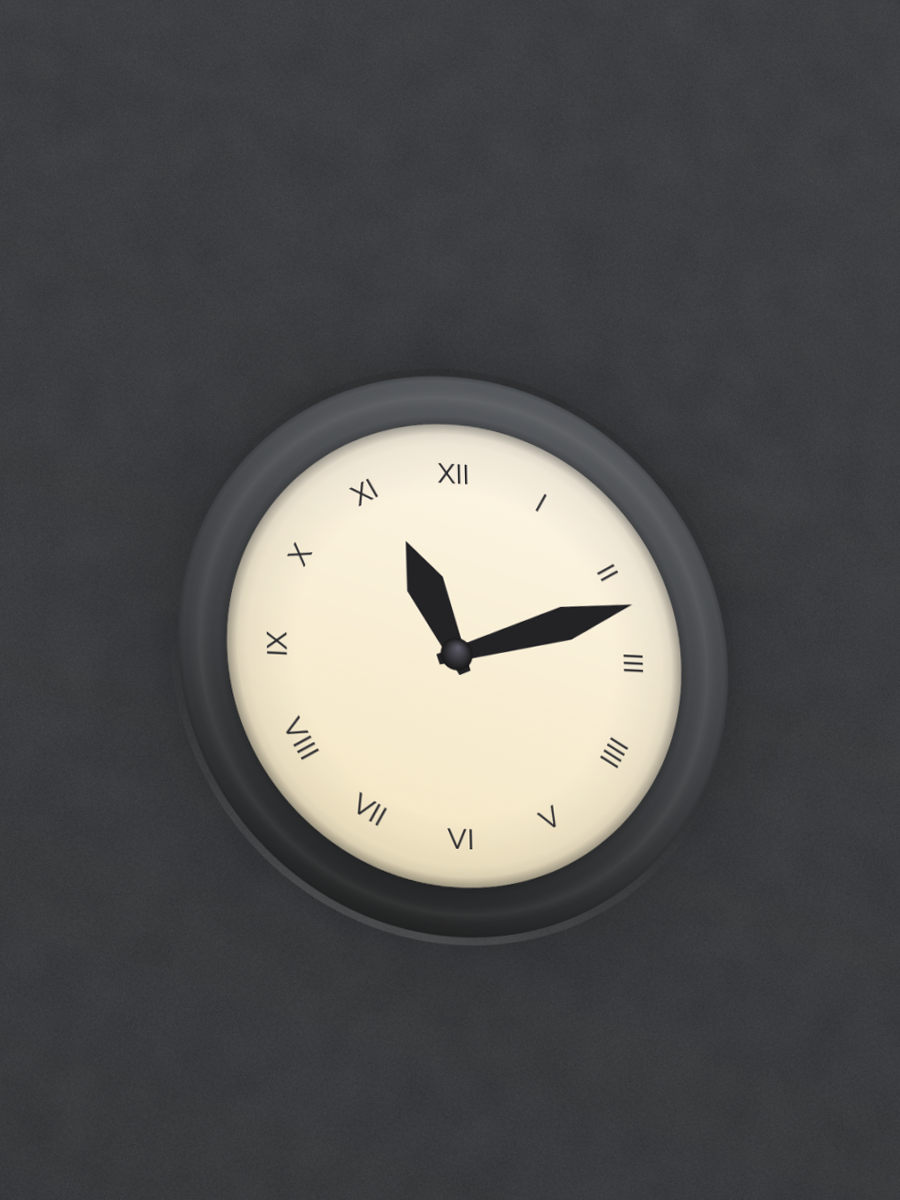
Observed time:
h=11 m=12
